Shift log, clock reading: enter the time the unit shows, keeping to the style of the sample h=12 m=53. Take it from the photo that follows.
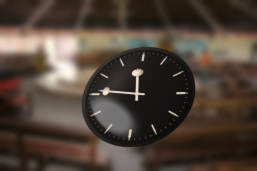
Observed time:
h=11 m=46
